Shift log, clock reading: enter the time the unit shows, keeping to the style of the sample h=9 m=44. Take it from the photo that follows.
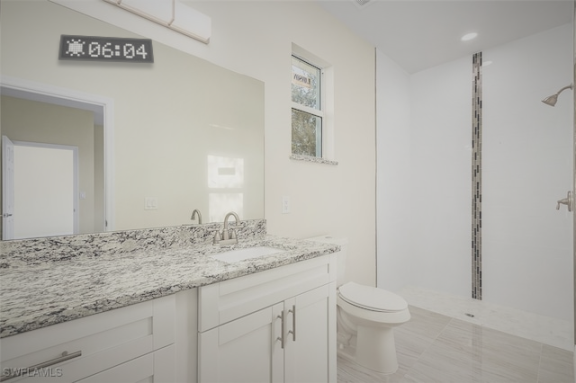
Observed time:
h=6 m=4
